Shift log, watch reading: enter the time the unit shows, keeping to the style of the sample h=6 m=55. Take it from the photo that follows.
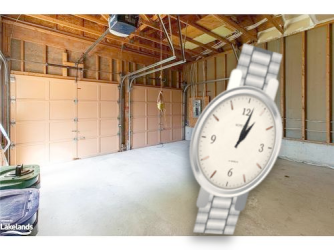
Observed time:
h=1 m=2
